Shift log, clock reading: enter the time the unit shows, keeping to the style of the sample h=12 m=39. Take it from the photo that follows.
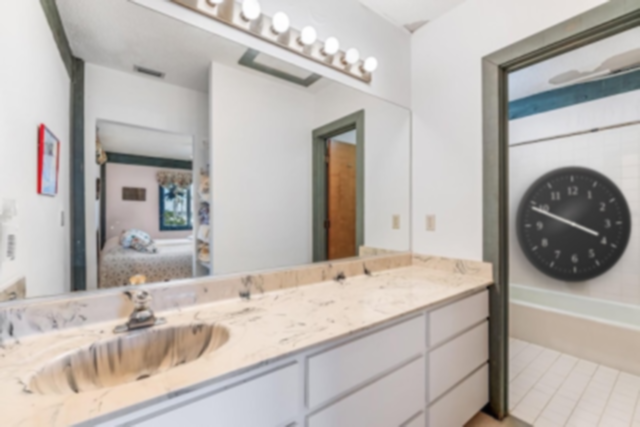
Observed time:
h=3 m=49
